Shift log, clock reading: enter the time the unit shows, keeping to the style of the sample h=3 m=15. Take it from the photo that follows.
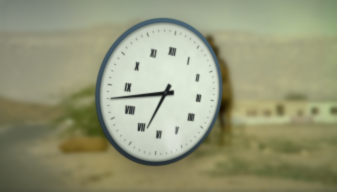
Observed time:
h=6 m=43
